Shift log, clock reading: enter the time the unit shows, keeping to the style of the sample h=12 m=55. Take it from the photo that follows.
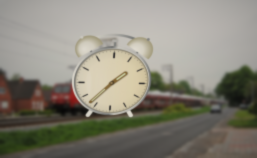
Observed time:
h=1 m=37
